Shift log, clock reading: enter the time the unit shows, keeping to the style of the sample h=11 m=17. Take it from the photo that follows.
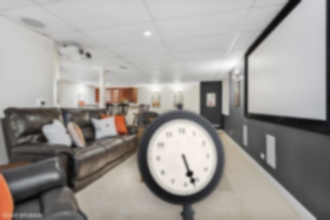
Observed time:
h=5 m=27
